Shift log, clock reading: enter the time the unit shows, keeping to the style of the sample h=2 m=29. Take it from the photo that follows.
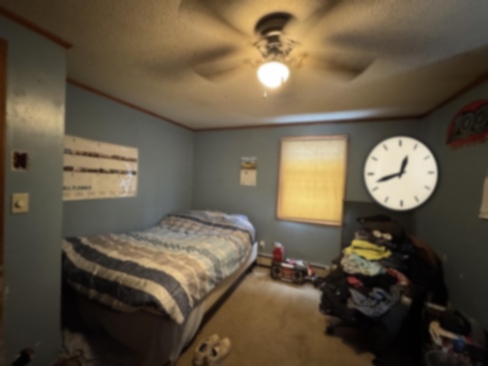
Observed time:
h=12 m=42
